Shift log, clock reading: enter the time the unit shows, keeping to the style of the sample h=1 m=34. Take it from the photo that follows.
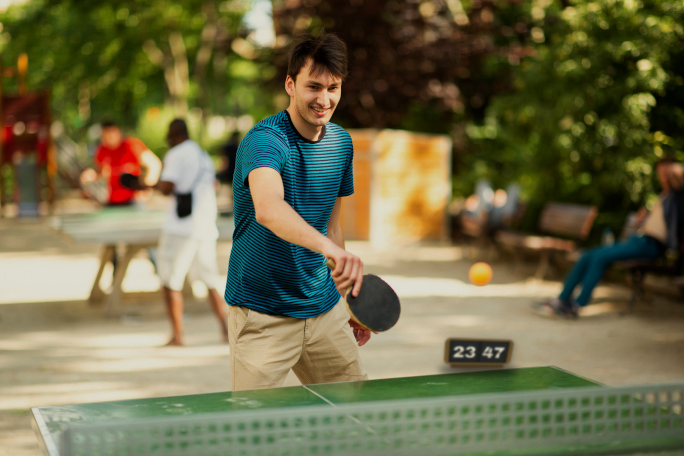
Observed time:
h=23 m=47
